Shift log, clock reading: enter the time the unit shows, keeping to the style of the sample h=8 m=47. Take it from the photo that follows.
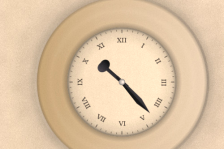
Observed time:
h=10 m=23
